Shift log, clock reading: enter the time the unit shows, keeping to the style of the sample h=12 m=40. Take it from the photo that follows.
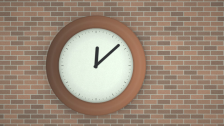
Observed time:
h=12 m=8
